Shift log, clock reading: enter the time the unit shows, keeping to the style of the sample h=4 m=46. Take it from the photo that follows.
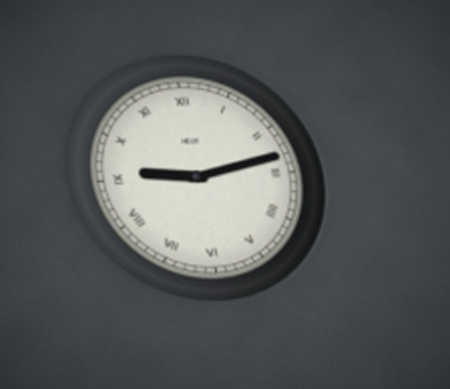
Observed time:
h=9 m=13
